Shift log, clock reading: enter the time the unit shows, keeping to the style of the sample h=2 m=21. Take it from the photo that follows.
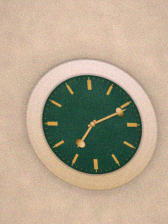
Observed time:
h=7 m=11
